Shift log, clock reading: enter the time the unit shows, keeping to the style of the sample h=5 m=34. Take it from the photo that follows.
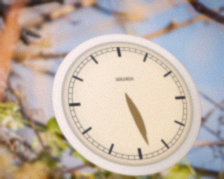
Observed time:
h=5 m=28
